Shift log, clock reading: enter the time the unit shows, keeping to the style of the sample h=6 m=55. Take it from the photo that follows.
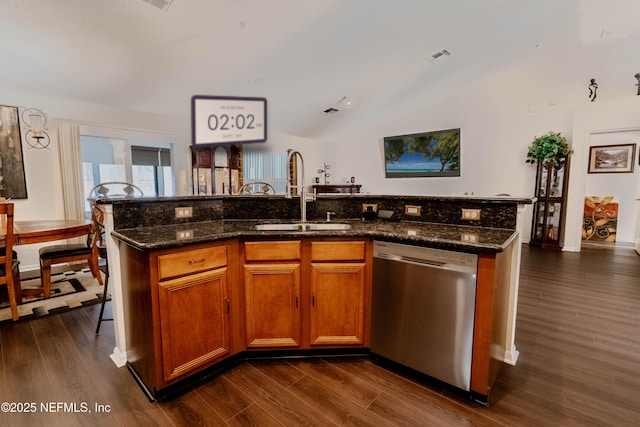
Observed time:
h=2 m=2
